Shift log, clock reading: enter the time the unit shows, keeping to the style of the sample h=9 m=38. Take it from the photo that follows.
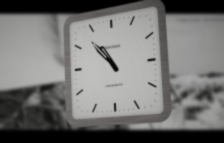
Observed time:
h=10 m=53
